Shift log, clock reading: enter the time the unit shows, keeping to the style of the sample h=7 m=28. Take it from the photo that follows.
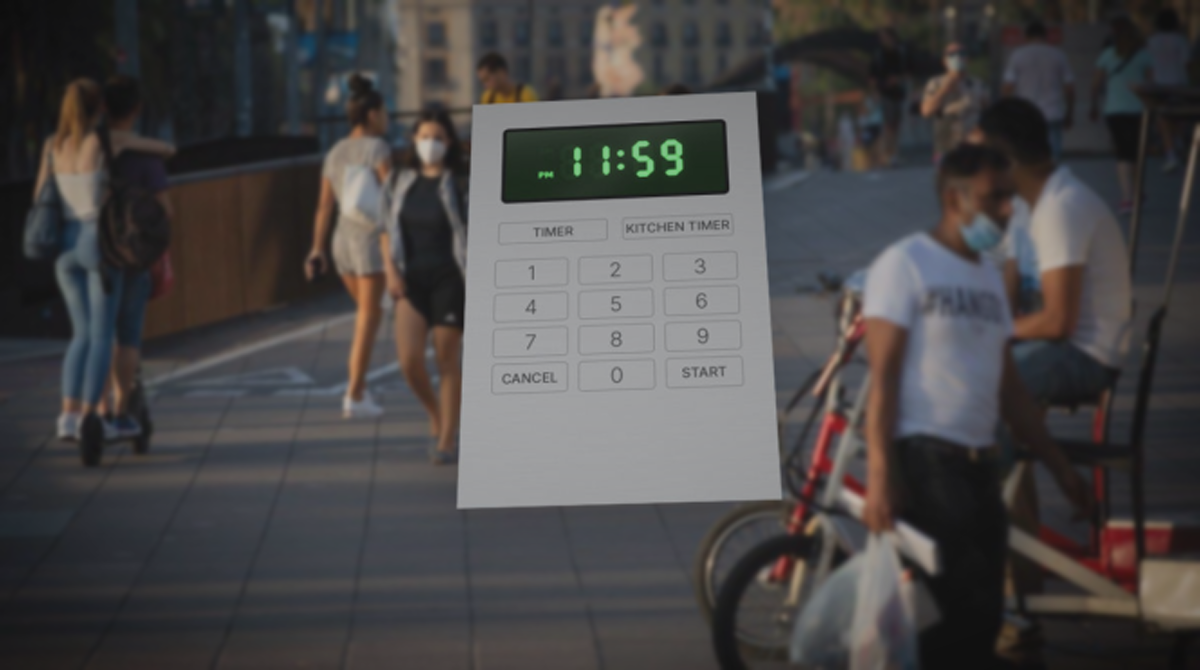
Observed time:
h=11 m=59
